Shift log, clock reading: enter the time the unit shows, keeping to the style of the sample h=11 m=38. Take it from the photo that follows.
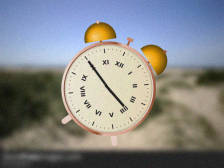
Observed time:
h=3 m=50
